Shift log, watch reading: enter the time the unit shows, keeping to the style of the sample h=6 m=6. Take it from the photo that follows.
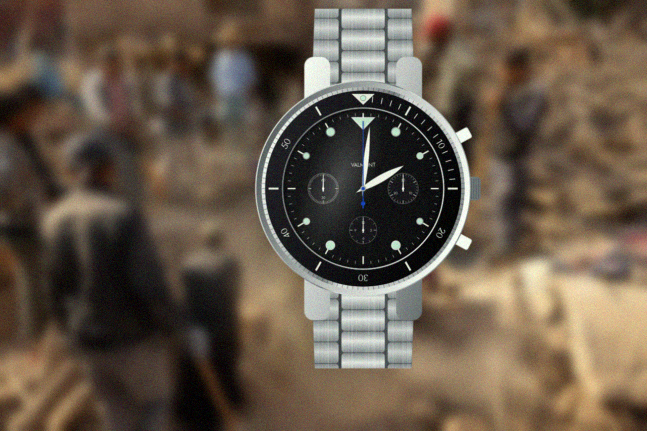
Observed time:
h=2 m=1
